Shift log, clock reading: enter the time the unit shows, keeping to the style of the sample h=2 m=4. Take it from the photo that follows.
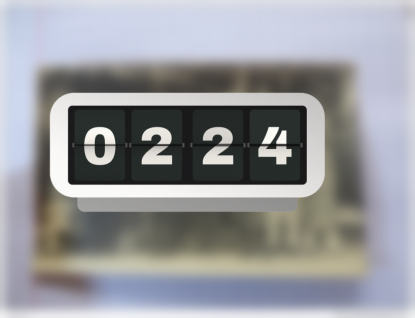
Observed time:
h=2 m=24
